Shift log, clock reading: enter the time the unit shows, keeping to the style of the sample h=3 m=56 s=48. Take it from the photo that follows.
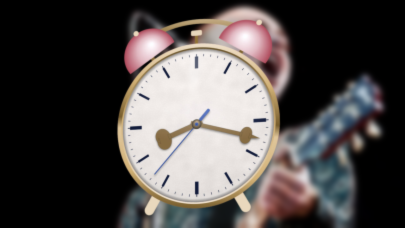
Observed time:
h=8 m=17 s=37
